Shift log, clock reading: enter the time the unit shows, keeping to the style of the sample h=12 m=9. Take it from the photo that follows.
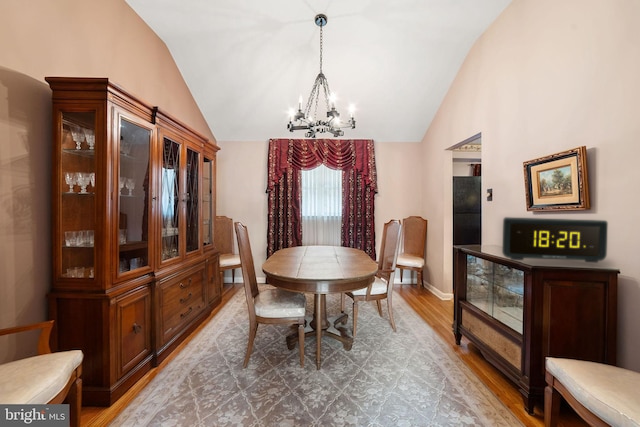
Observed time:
h=18 m=20
